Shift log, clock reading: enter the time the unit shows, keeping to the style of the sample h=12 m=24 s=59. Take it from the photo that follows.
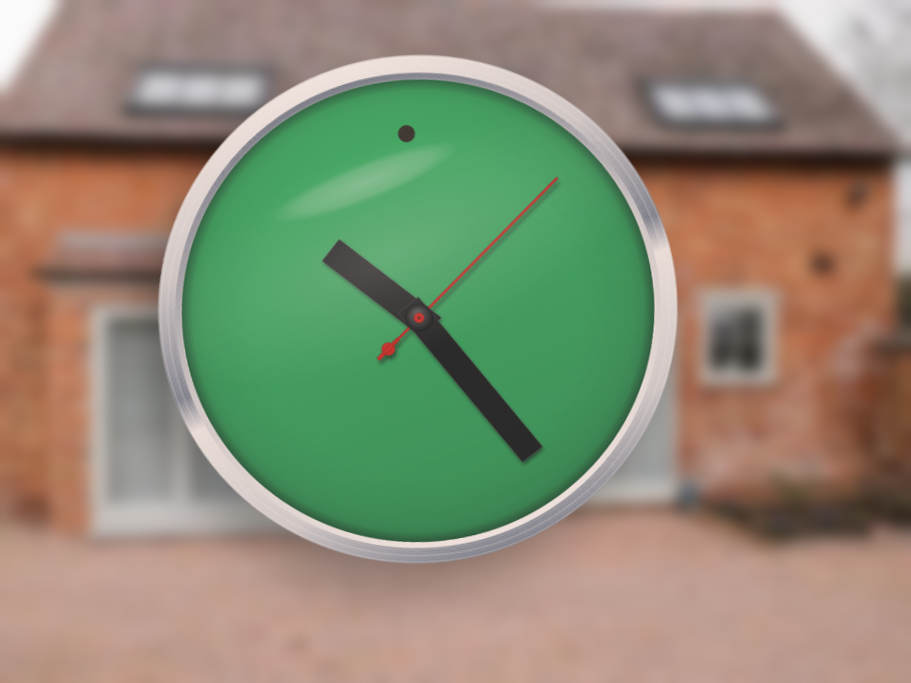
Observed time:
h=10 m=24 s=8
